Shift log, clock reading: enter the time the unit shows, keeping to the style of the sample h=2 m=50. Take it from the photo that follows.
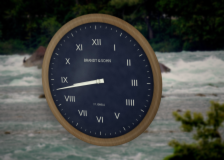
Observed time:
h=8 m=43
